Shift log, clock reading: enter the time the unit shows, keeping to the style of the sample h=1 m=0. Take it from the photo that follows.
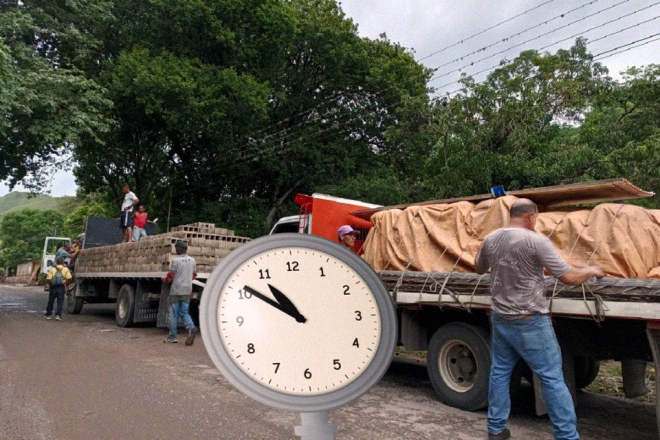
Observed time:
h=10 m=51
